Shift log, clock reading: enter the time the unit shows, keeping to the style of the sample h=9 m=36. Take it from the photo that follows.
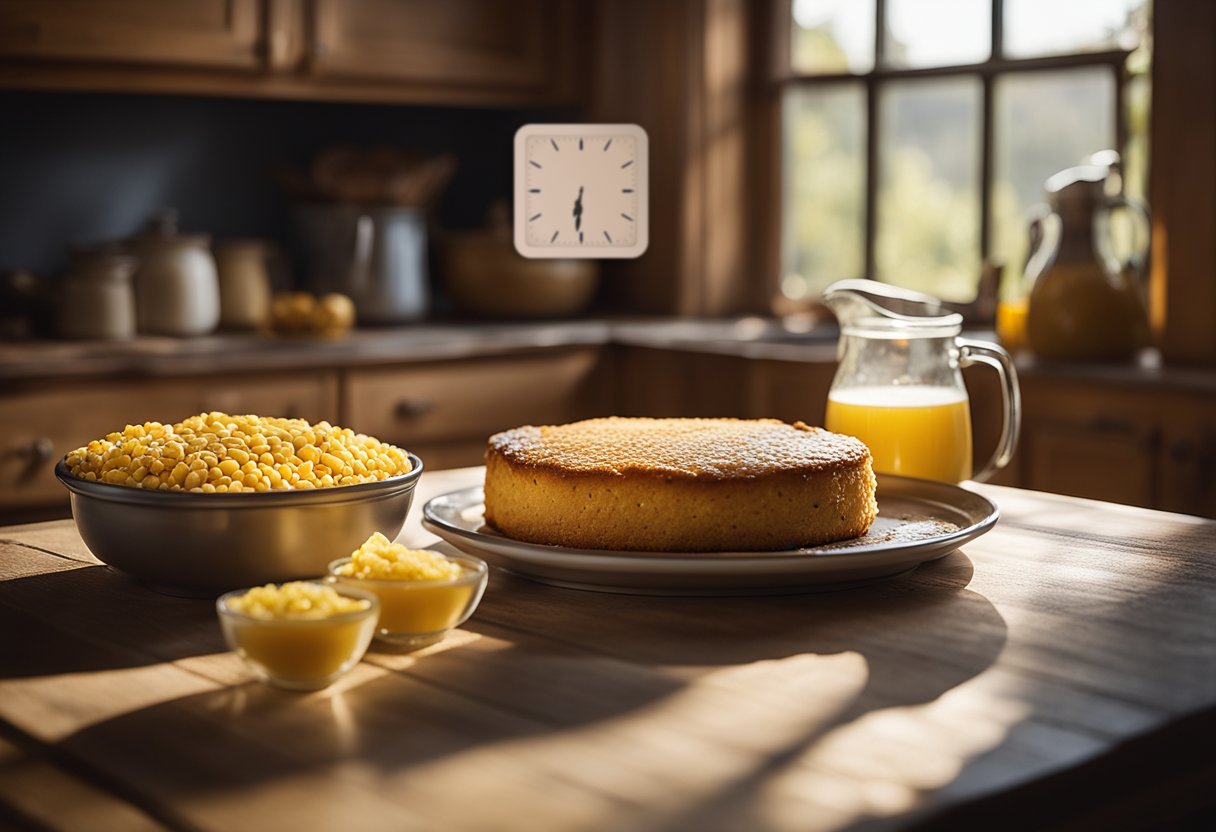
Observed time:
h=6 m=31
